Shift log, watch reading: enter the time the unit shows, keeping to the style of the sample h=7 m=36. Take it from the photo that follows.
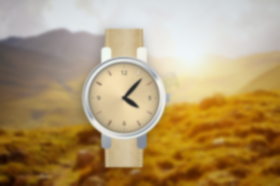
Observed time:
h=4 m=7
